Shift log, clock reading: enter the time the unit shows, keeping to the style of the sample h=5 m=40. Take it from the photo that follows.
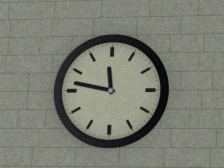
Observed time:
h=11 m=47
